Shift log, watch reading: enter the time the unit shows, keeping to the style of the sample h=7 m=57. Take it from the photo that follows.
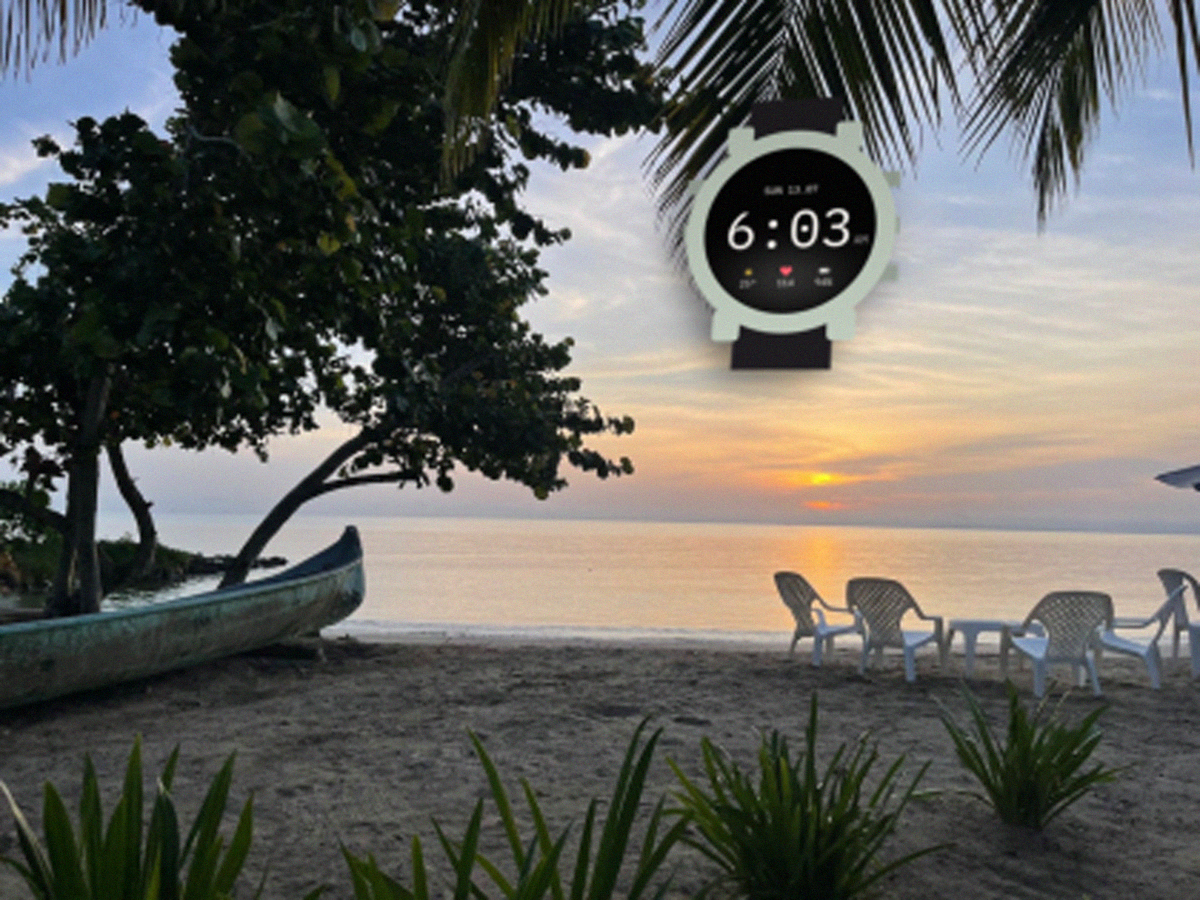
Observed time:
h=6 m=3
